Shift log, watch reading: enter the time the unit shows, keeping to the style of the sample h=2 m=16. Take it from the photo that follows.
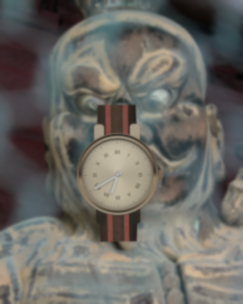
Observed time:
h=6 m=40
